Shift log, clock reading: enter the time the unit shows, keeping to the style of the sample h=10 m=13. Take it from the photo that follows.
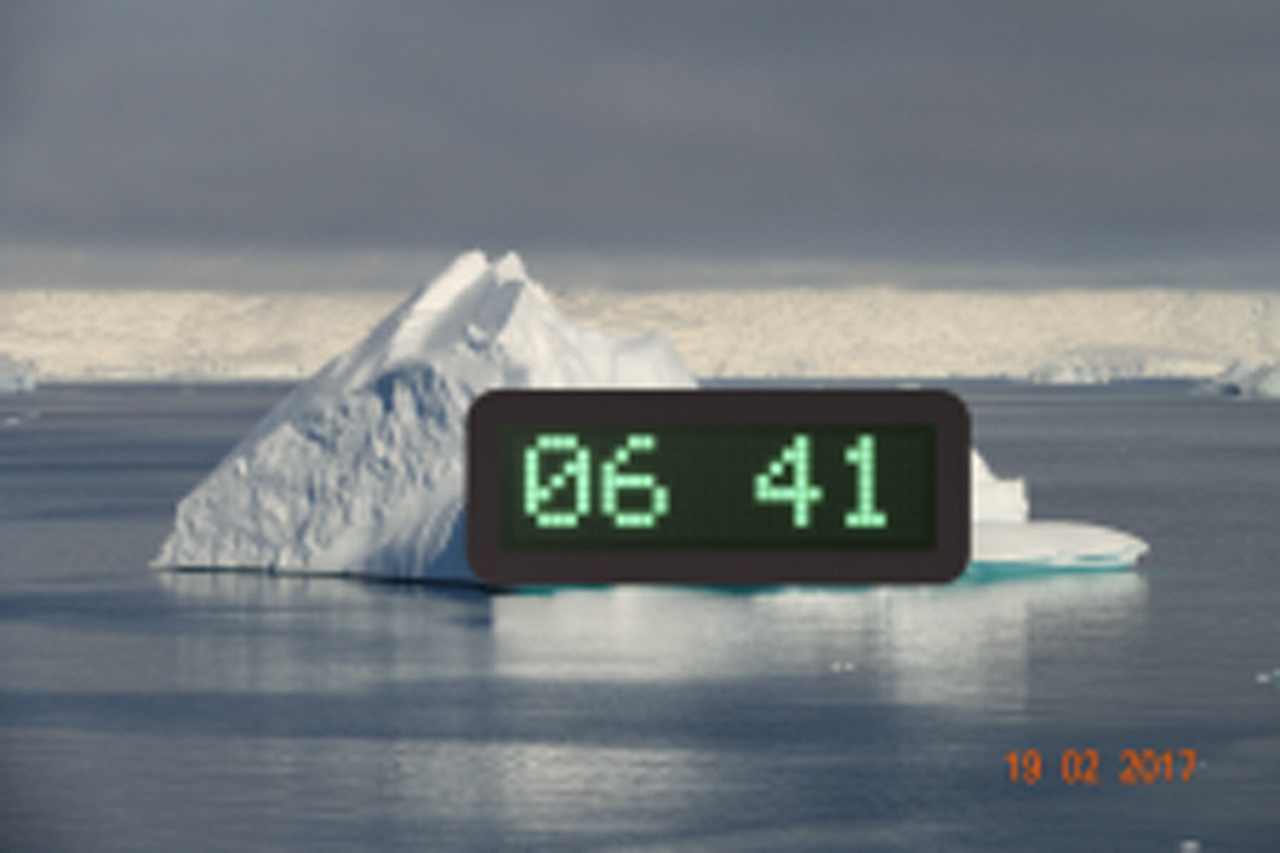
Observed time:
h=6 m=41
